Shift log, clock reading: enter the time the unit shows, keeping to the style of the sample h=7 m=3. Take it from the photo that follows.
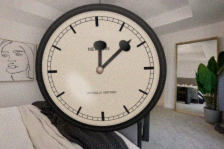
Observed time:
h=12 m=8
